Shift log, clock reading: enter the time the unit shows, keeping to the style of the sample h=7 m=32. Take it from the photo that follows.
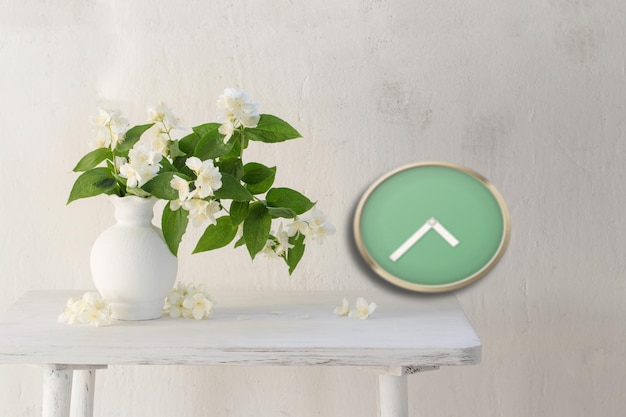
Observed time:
h=4 m=37
